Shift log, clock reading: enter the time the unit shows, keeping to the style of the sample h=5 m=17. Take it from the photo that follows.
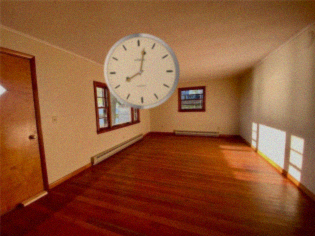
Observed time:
h=8 m=2
